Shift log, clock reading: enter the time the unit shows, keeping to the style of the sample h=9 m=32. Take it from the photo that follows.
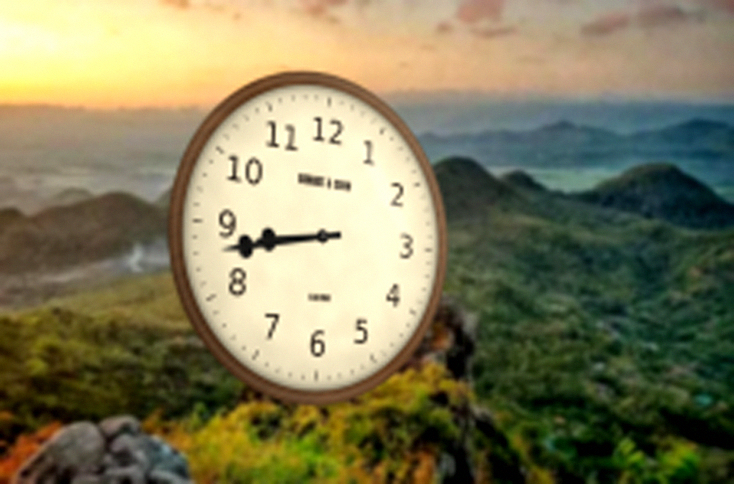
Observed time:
h=8 m=43
